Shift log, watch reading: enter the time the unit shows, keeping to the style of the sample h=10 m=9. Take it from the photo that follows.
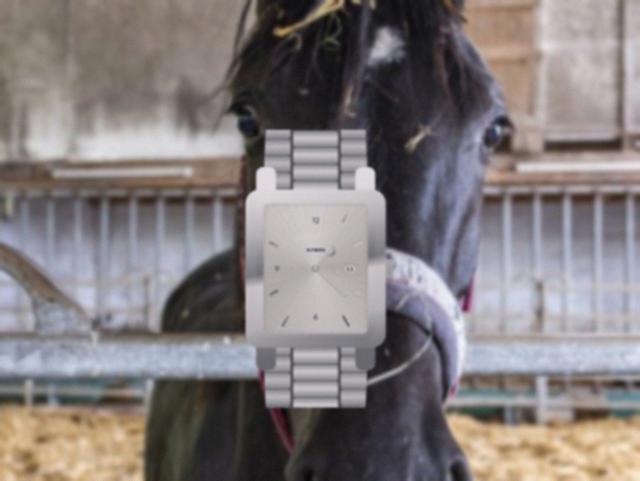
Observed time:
h=1 m=22
